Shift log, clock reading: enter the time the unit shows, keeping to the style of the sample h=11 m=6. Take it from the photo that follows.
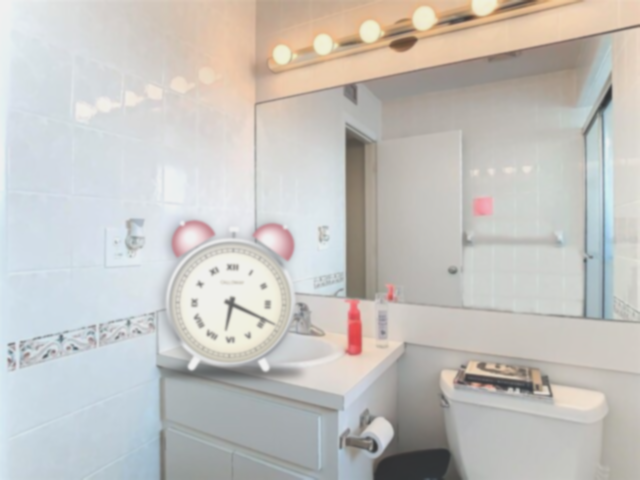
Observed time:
h=6 m=19
